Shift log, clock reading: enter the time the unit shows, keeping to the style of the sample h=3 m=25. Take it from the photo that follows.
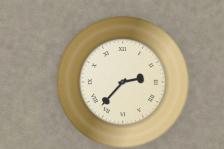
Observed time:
h=2 m=37
